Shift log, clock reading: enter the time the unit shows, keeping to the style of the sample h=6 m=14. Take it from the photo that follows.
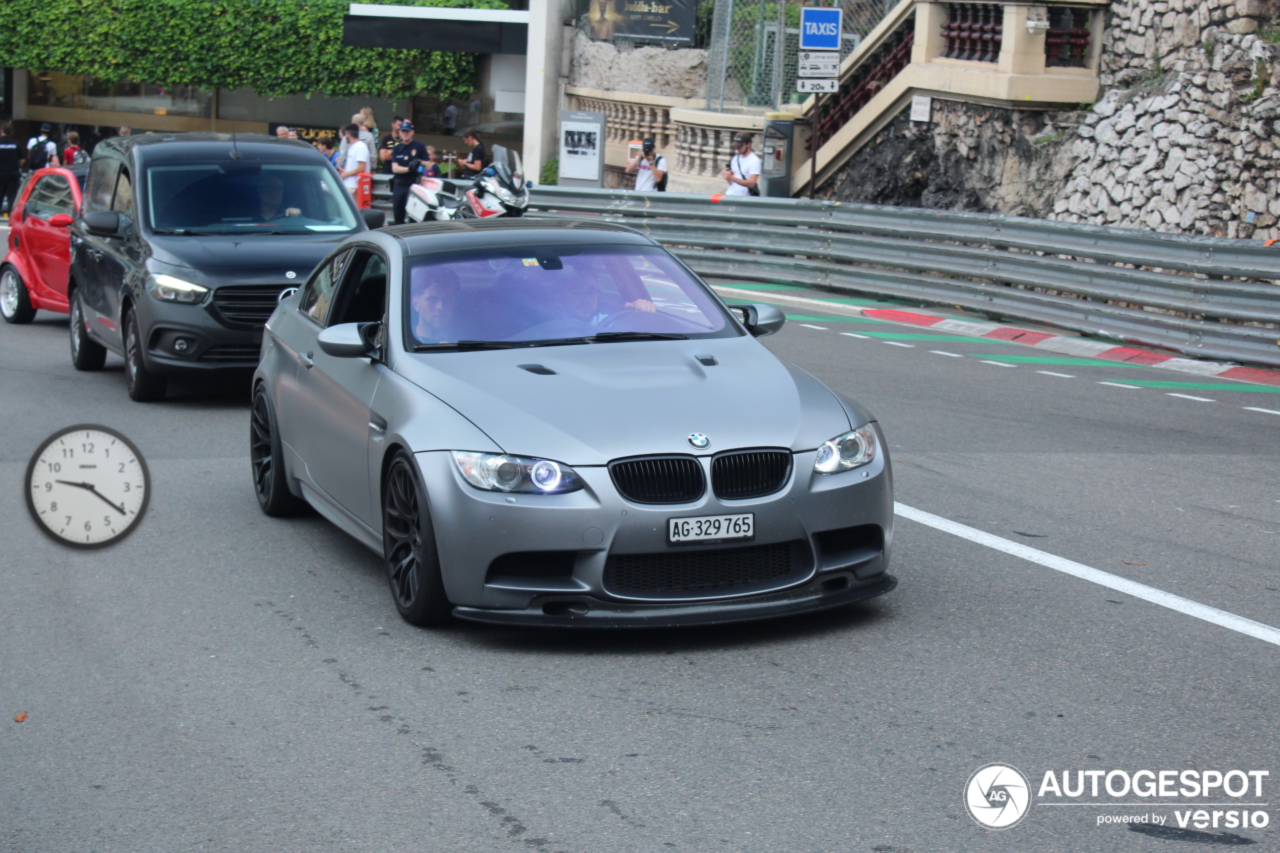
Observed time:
h=9 m=21
